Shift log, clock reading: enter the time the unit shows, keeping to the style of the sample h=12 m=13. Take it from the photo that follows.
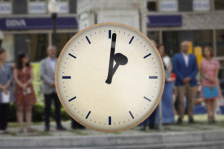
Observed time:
h=1 m=1
